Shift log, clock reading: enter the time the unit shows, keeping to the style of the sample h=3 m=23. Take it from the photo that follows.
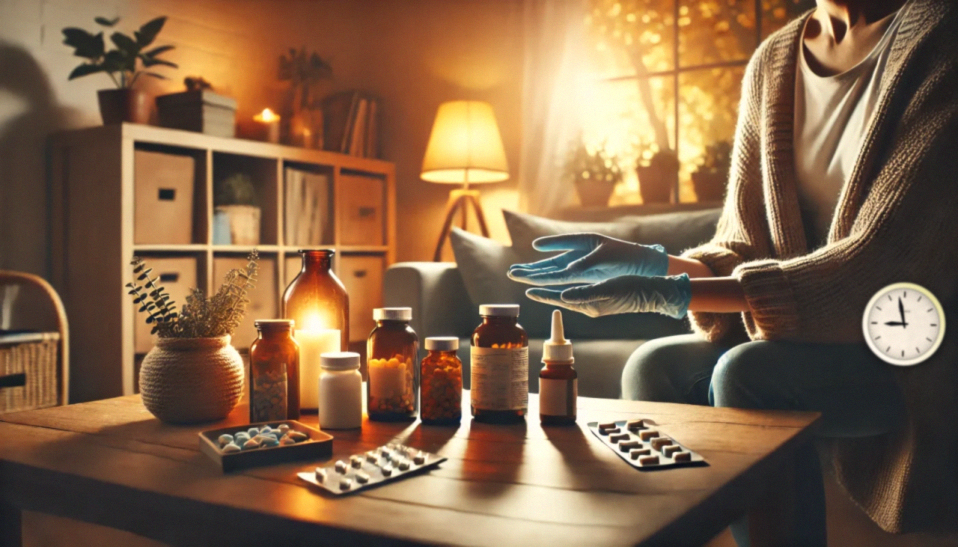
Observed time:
h=8 m=58
